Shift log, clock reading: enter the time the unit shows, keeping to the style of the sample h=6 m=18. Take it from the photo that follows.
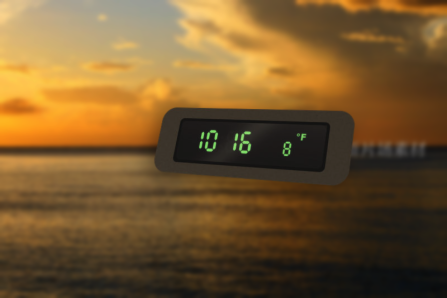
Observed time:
h=10 m=16
